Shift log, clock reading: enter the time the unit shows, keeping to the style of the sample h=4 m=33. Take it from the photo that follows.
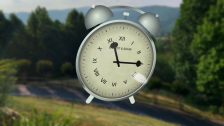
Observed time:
h=11 m=15
